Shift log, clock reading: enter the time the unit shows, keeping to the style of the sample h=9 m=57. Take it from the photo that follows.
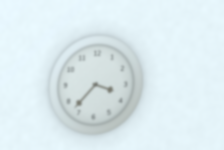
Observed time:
h=3 m=37
